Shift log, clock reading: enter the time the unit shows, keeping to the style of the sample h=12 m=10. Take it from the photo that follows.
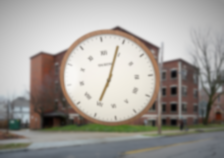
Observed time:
h=7 m=4
